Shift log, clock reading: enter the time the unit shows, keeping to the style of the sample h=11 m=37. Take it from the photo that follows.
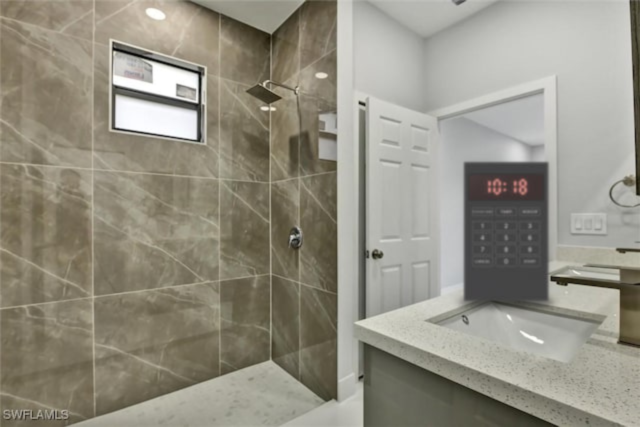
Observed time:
h=10 m=18
